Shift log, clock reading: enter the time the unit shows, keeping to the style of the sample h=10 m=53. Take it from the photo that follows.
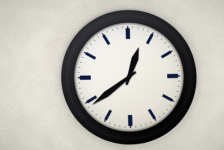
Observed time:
h=12 m=39
